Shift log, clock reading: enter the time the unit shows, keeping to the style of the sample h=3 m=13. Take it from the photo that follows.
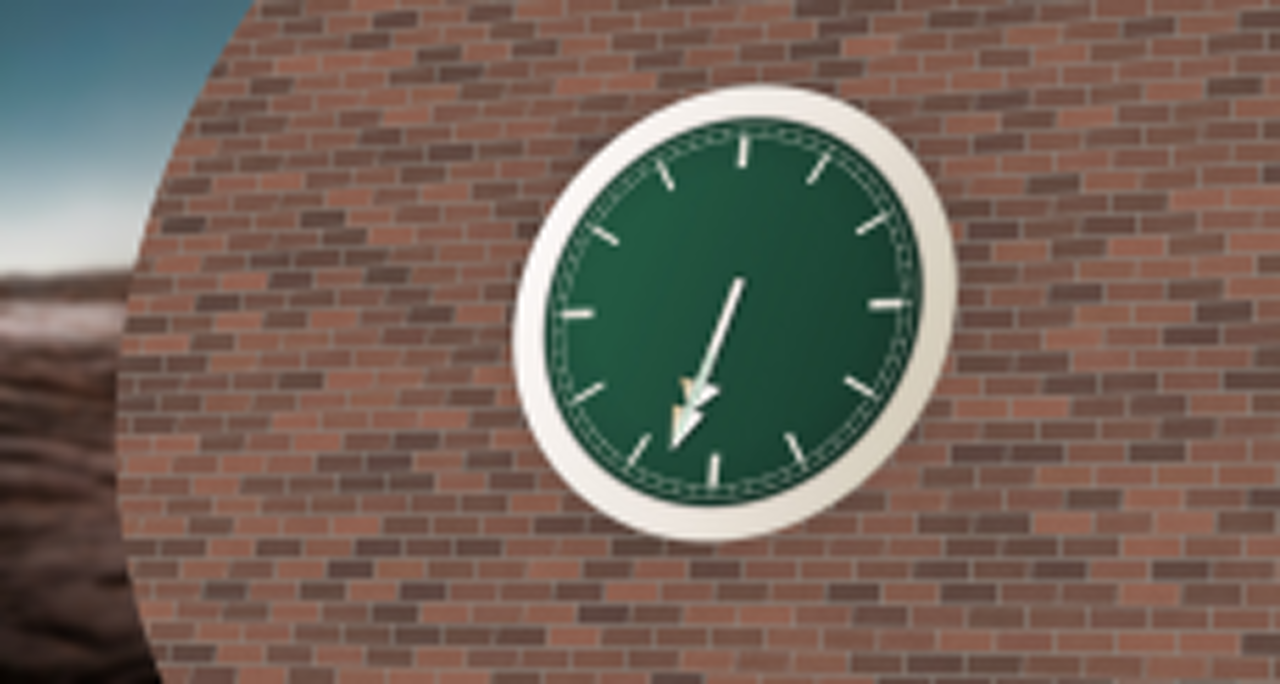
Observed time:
h=6 m=33
